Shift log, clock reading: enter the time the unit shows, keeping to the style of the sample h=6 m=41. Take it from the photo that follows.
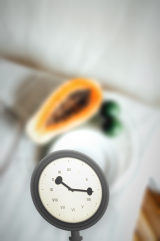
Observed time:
h=10 m=16
